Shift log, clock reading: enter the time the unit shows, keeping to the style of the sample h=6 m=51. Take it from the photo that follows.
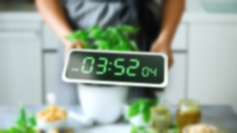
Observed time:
h=3 m=52
